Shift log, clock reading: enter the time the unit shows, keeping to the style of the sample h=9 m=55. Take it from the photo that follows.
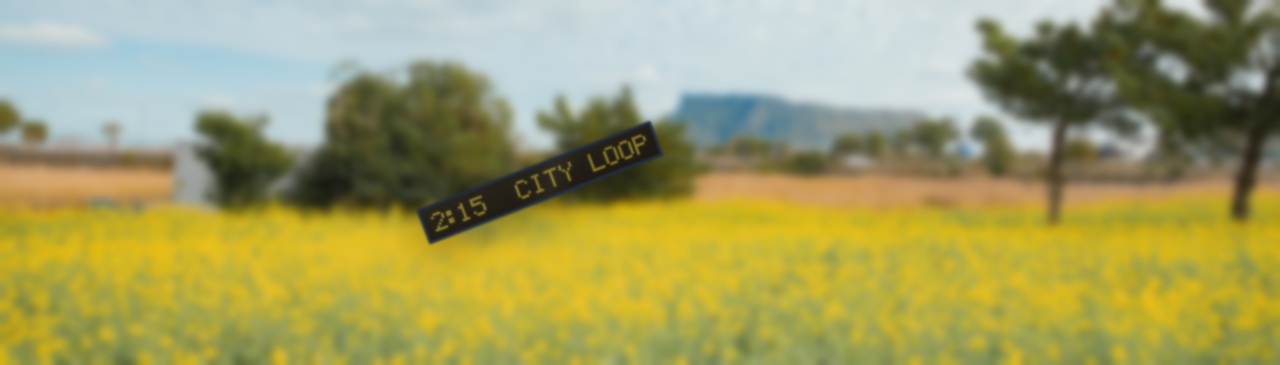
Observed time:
h=2 m=15
